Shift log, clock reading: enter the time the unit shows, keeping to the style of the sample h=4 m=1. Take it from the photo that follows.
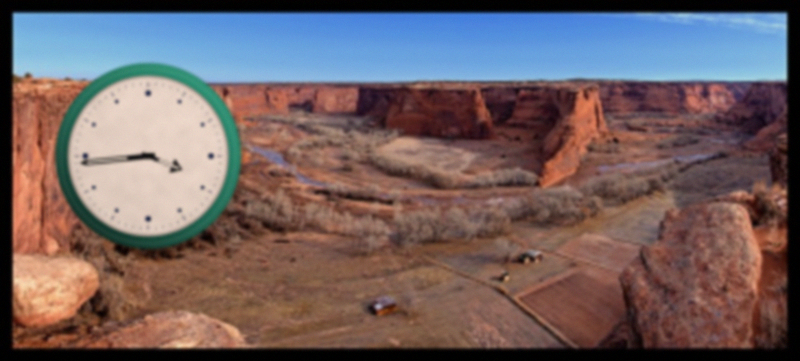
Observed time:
h=3 m=44
